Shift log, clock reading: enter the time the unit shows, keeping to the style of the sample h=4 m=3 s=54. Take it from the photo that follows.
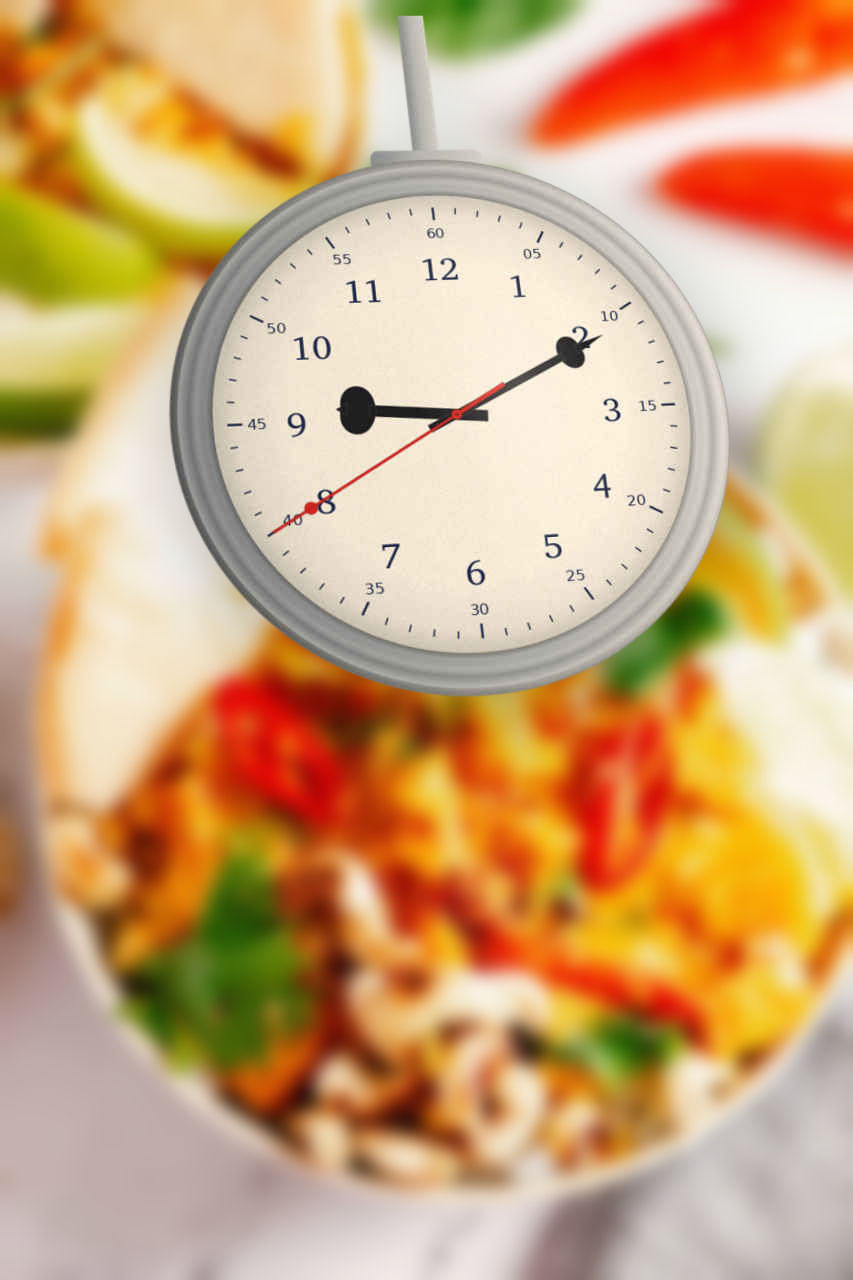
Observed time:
h=9 m=10 s=40
